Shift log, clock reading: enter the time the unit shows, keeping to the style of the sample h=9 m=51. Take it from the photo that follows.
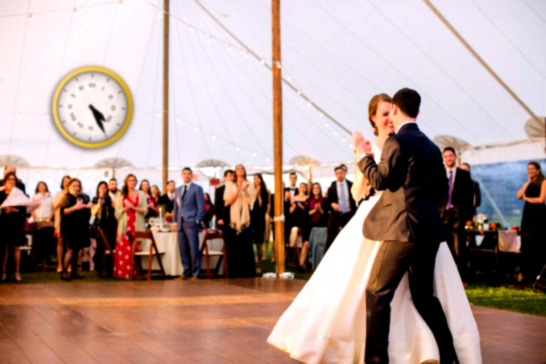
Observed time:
h=4 m=25
